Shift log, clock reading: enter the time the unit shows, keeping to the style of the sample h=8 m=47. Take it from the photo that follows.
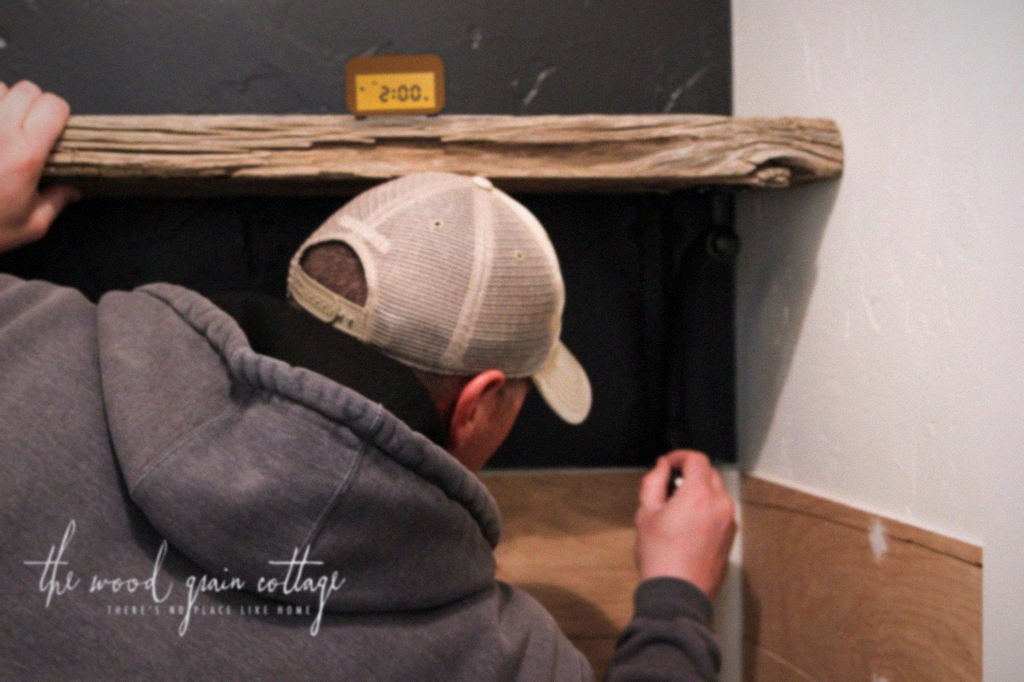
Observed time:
h=2 m=0
